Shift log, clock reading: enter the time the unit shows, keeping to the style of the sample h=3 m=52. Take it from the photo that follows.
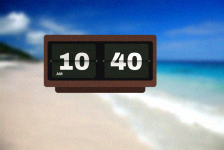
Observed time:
h=10 m=40
